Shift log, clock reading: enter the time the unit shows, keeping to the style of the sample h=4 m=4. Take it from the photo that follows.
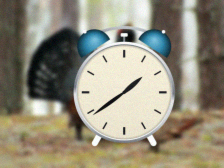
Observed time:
h=1 m=39
